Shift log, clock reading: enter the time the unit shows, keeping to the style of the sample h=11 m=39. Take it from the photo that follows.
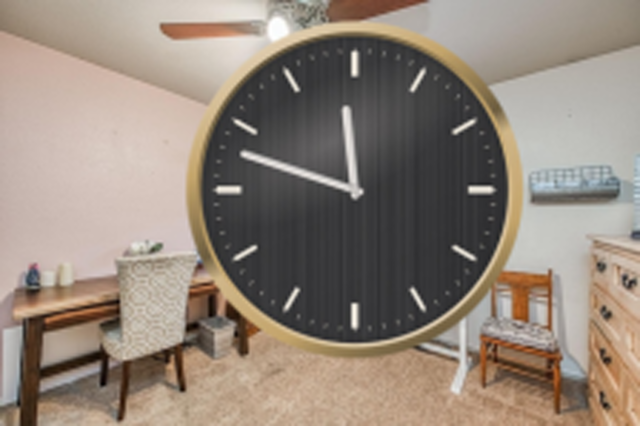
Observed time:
h=11 m=48
